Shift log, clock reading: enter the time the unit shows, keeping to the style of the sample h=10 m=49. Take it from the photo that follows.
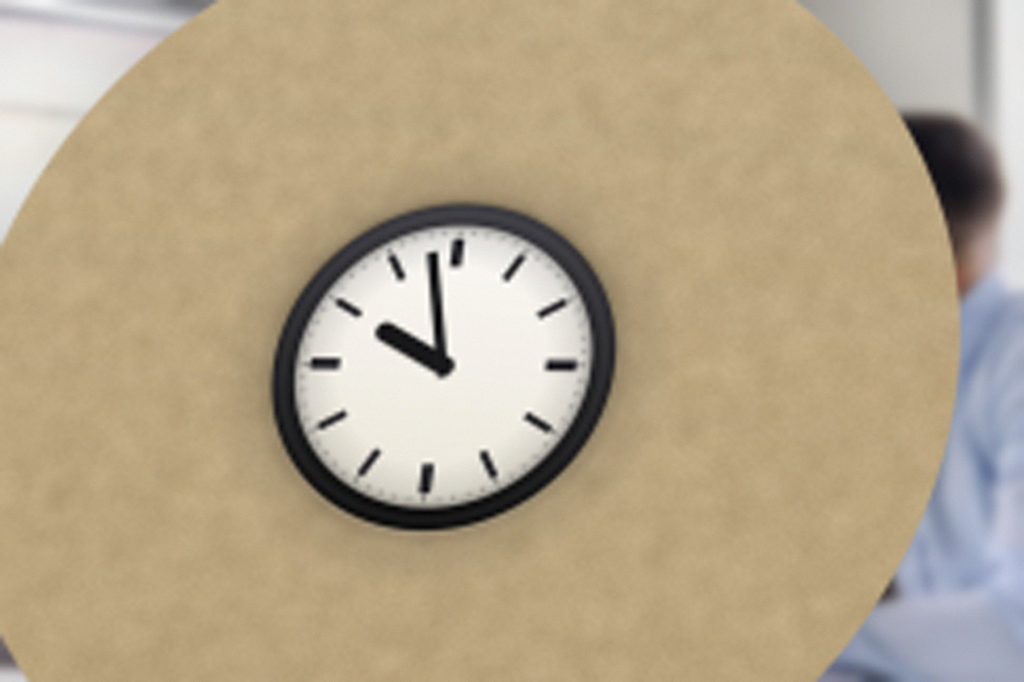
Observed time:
h=9 m=58
